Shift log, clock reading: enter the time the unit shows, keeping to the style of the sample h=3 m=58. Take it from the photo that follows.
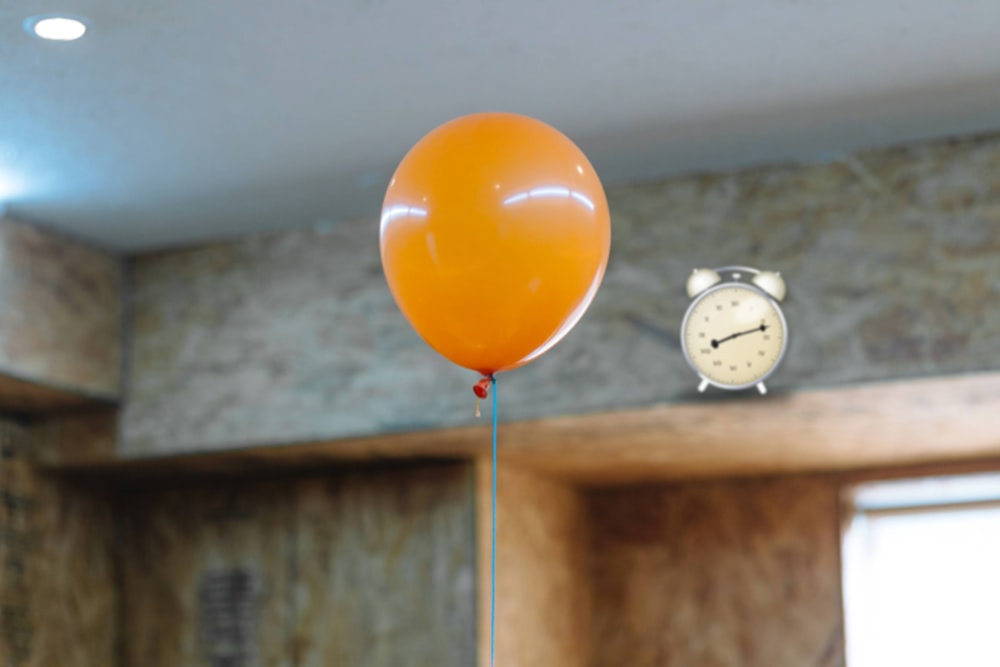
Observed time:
h=8 m=12
